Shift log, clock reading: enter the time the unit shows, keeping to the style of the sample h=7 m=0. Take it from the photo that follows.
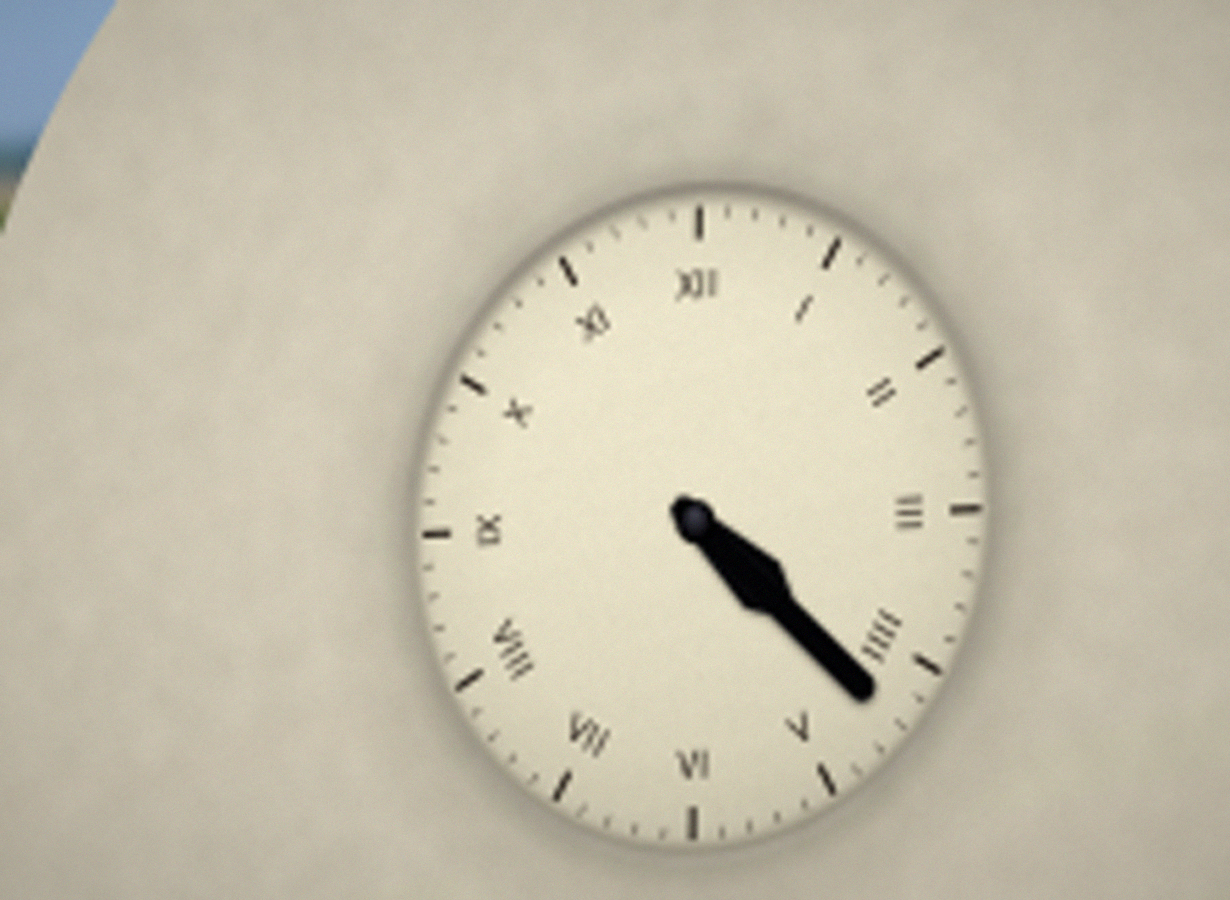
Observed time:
h=4 m=22
